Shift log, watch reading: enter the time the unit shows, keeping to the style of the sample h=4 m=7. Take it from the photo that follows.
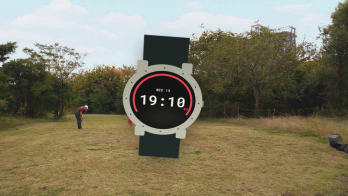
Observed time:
h=19 m=10
